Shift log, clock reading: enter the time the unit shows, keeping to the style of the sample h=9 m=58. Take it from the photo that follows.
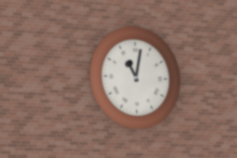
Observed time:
h=11 m=2
